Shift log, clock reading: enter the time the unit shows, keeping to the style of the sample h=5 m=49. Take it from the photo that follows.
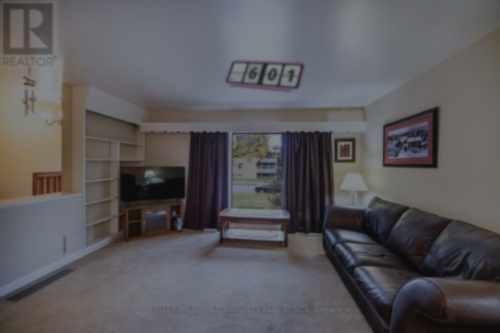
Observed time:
h=6 m=1
